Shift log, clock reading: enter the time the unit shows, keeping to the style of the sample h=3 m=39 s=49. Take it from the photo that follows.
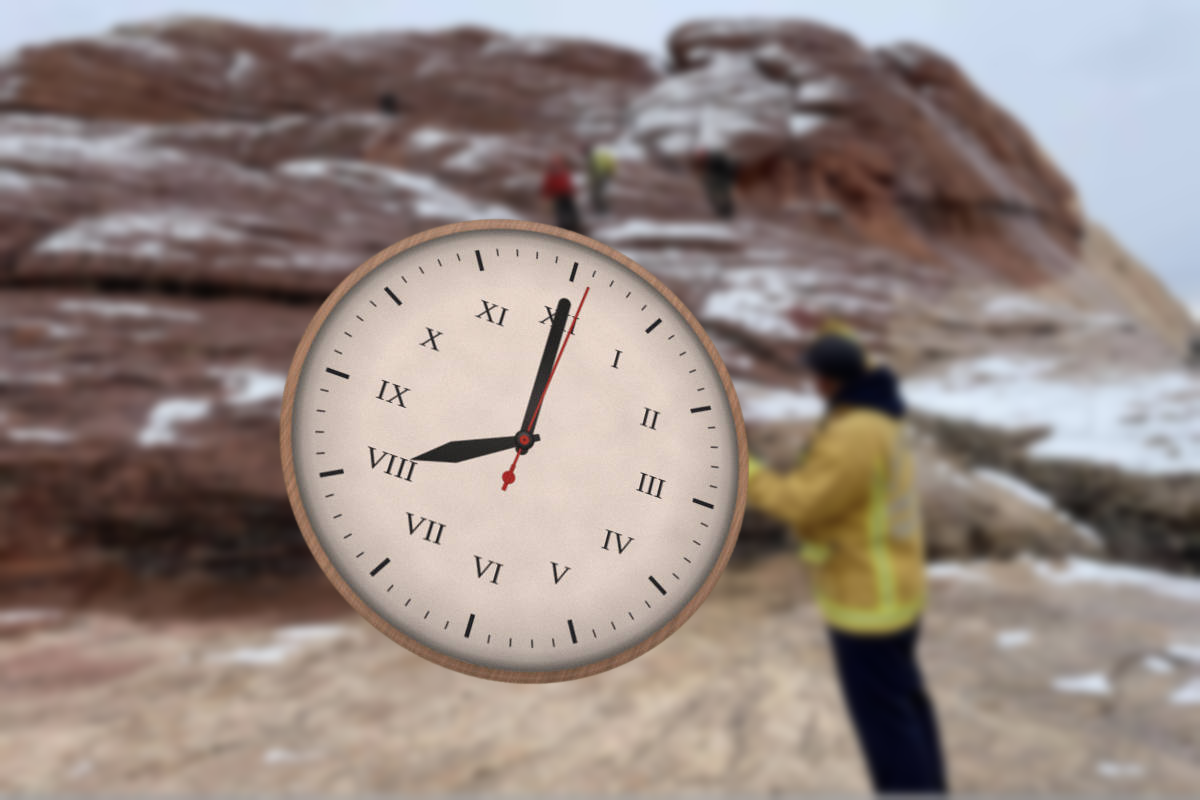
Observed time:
h=8 m=0 s=1
